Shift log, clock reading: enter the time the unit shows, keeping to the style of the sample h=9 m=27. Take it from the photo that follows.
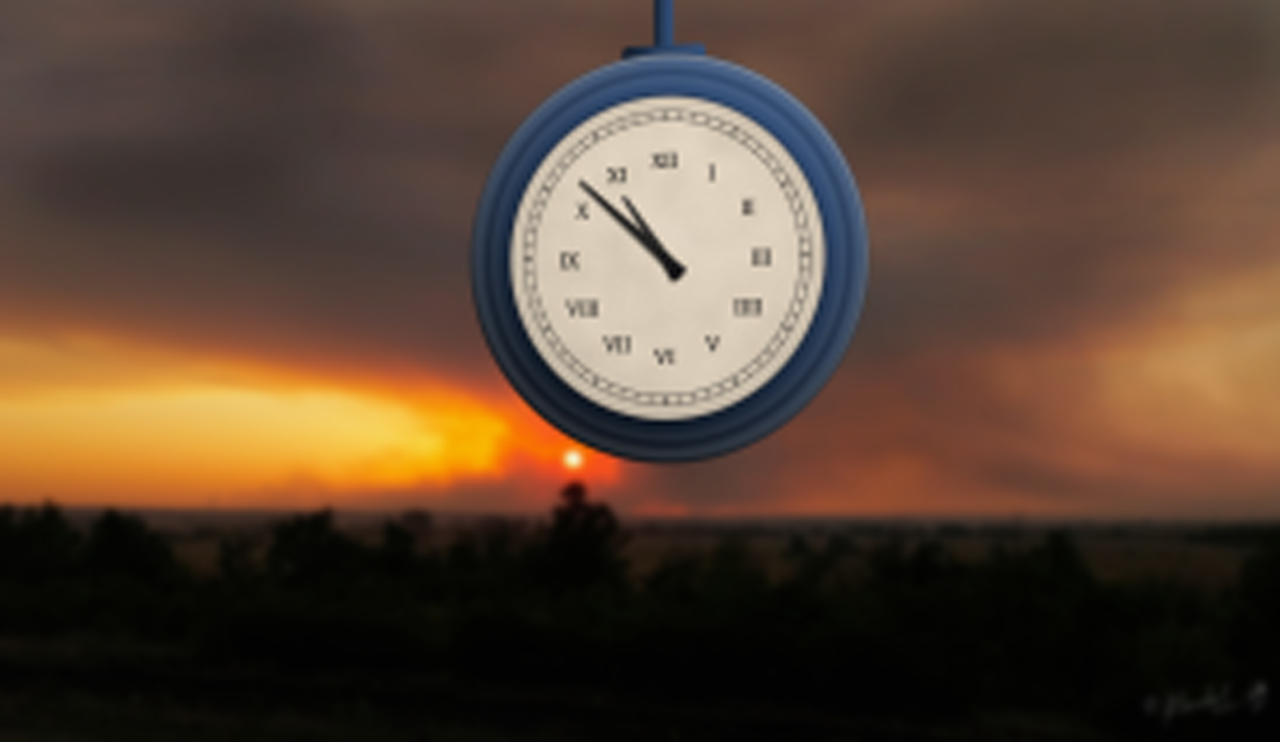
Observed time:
h=10 m=52
